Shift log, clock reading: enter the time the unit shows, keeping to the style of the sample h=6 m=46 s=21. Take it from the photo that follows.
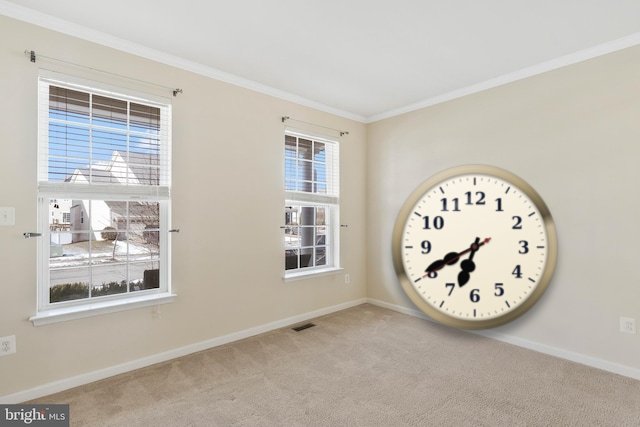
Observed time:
h=6 m=40 s=40
